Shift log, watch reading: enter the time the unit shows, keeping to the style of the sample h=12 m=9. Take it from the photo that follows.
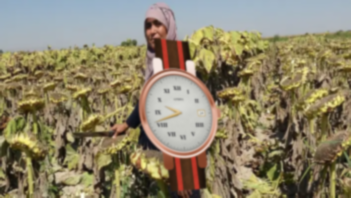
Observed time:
h=9 m=42
